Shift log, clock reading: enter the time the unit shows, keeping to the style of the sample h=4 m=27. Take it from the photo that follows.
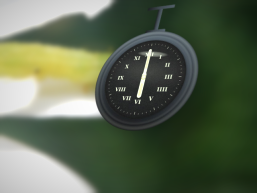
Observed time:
h=6 m=0
